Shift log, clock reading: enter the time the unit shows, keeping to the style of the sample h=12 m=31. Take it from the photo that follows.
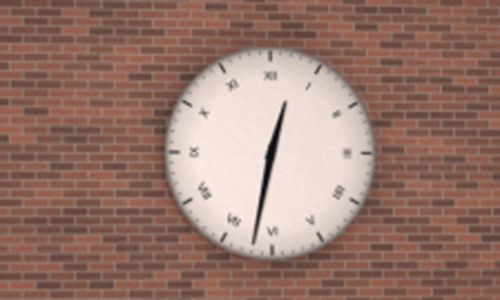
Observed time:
h=12 m=32
